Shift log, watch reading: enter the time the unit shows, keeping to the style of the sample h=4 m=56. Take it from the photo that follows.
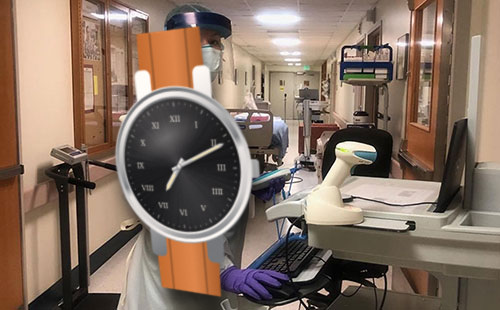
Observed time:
h=7 m=11
